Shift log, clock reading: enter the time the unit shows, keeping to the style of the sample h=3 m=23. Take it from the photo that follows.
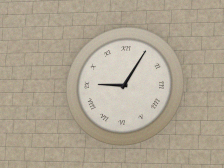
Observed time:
h=9 m=5
